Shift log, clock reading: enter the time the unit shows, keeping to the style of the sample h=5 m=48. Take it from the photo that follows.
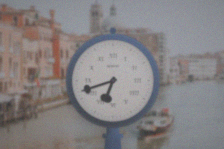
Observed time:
h=6 m=42
